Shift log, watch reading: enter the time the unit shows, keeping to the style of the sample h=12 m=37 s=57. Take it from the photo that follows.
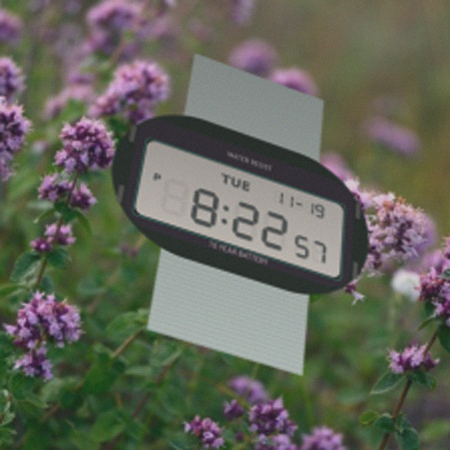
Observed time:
h=8 m=22 s=57
